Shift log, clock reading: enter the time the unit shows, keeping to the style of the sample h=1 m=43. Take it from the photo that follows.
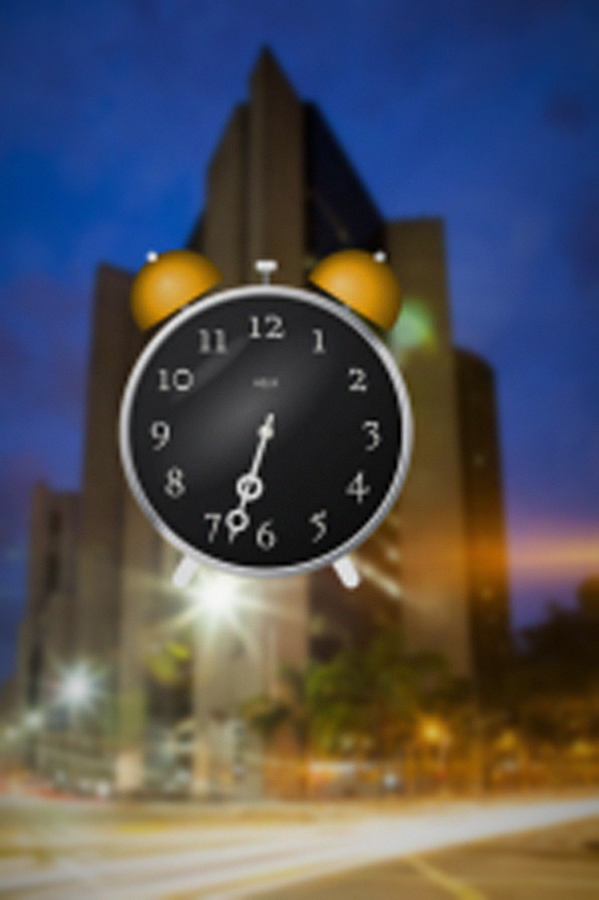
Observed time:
h=6 m=33
